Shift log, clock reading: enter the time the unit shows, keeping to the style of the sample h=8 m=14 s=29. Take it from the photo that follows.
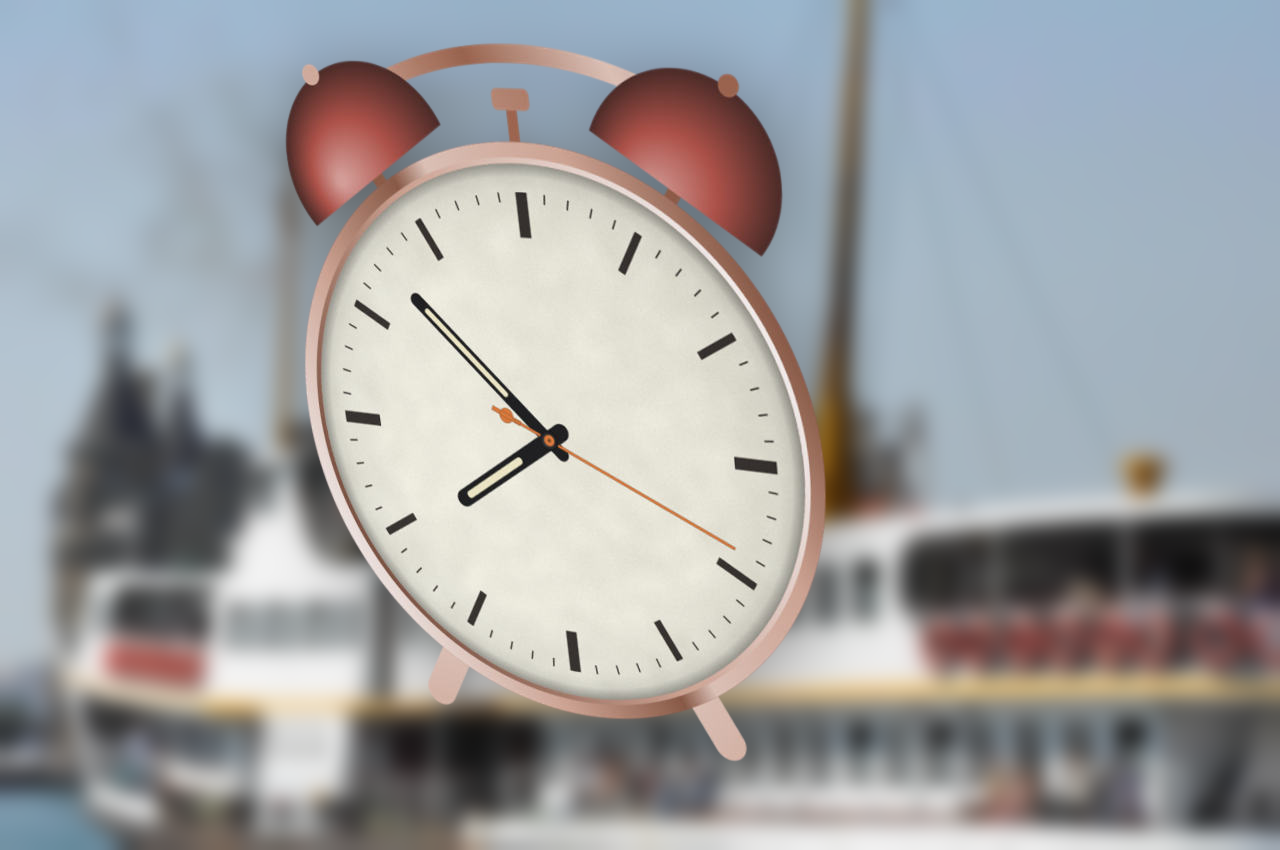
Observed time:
h=7 m=52 s=19
